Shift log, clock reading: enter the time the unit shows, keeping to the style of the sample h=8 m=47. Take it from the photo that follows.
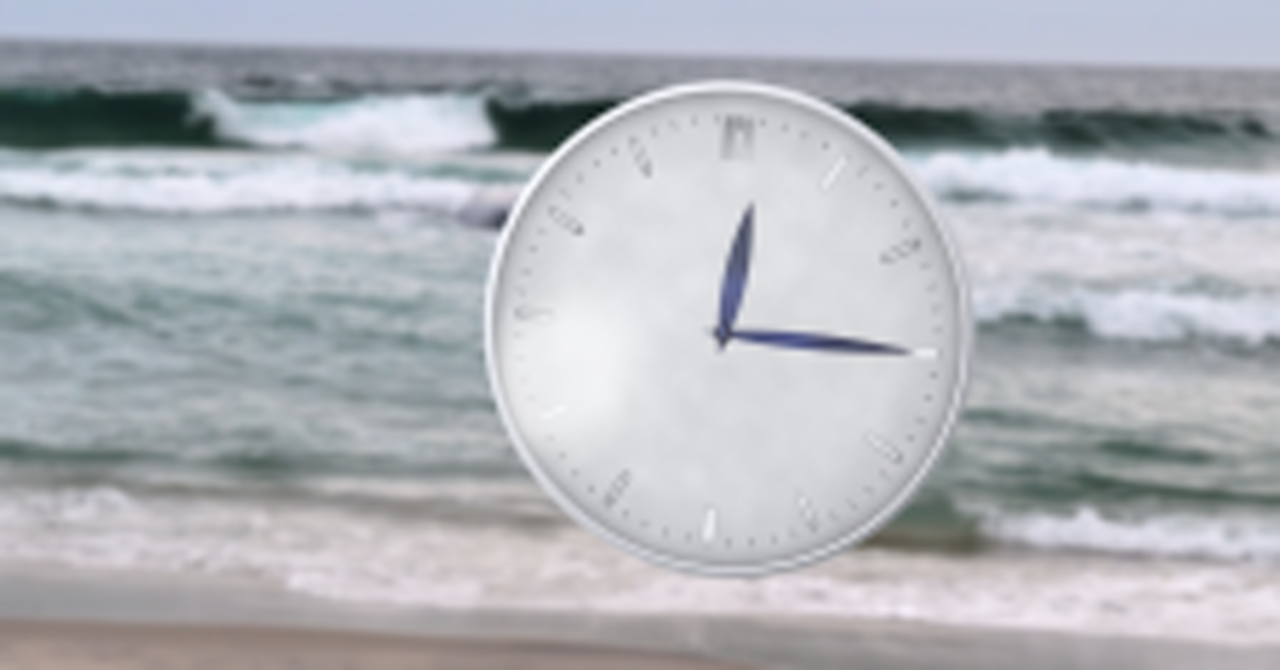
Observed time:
h=12 m=15
